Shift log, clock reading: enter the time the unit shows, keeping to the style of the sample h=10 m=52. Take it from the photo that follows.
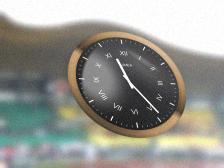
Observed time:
h=11 m=24
